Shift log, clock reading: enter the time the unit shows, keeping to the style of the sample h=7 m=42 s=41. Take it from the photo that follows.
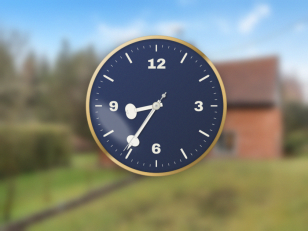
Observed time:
h=8 m=35 s=36
